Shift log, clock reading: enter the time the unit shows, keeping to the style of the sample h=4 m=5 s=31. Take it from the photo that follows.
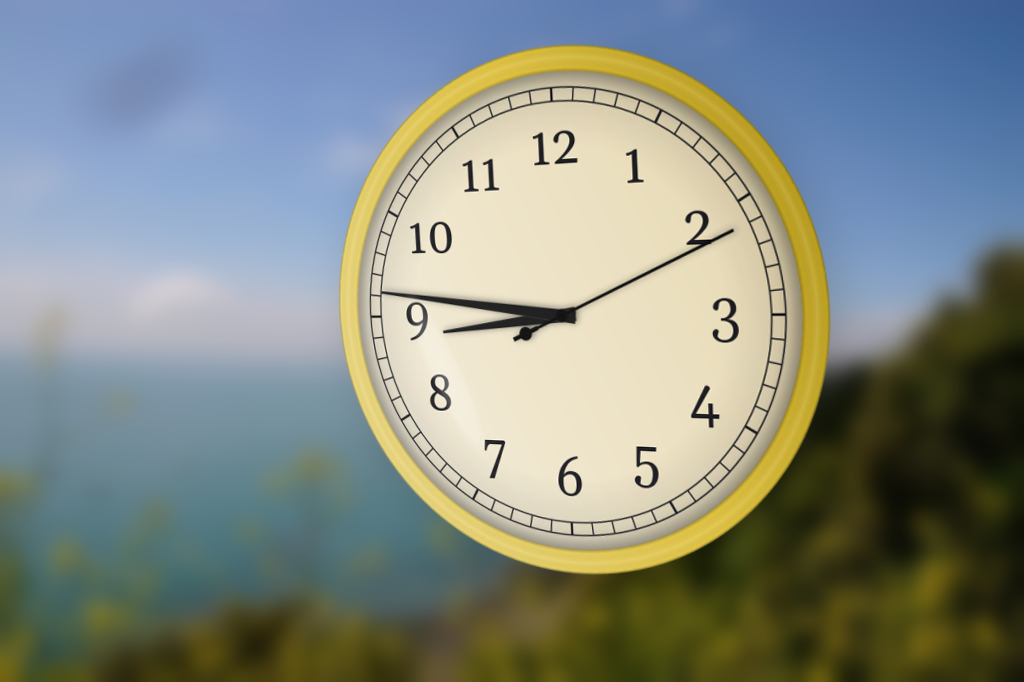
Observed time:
h=8 m=46 s=11
